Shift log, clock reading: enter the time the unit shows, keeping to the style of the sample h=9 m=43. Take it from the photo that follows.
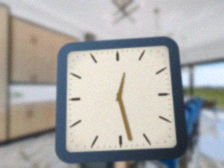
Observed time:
h=12 m=28
